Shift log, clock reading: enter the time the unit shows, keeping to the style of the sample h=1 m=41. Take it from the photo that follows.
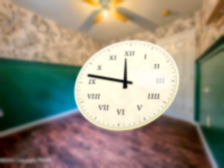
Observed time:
h=11 m=47
